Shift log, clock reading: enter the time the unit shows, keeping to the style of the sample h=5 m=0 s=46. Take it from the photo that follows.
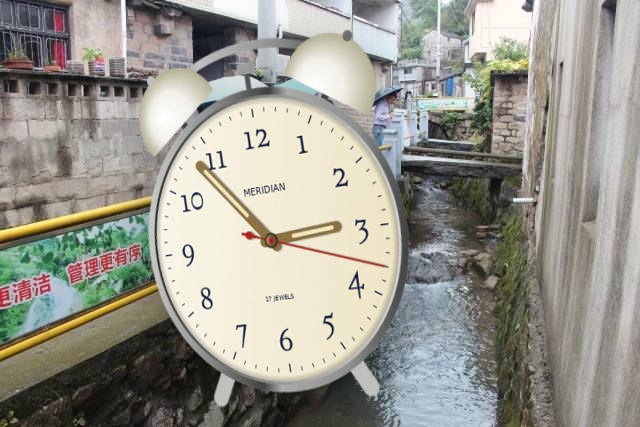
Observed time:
h=2 m=53 s=18
